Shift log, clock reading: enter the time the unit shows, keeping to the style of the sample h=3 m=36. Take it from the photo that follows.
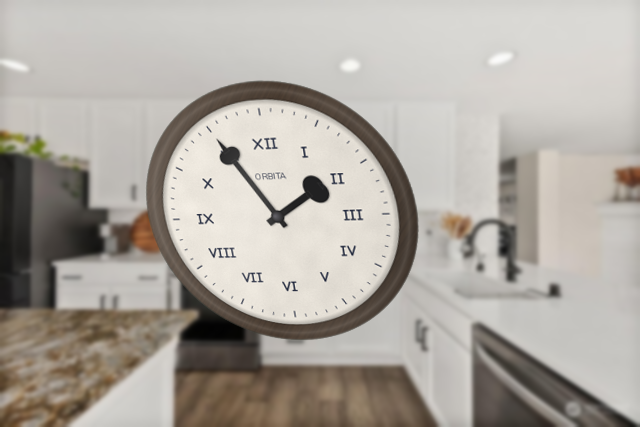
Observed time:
h=1 m=55
